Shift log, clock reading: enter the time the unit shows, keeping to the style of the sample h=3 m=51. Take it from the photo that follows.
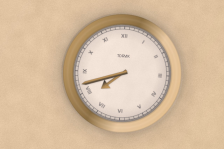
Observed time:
h=7 m=42
